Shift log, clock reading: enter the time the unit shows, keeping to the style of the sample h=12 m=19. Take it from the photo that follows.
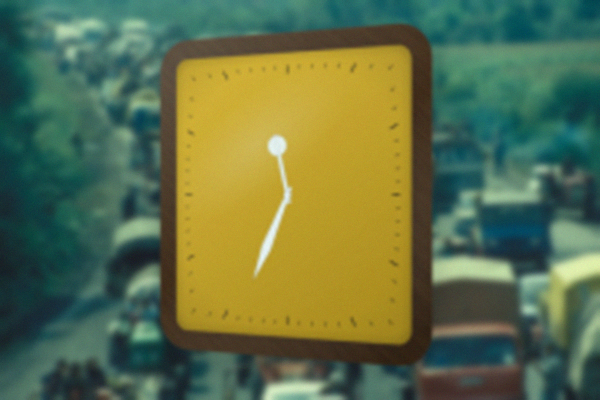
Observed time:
h=11 m=34
